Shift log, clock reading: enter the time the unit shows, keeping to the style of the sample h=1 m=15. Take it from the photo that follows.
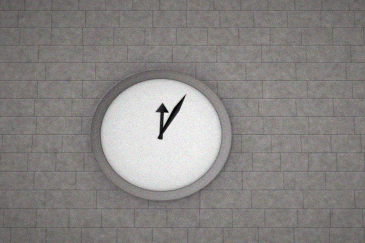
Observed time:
h=12 m=5
